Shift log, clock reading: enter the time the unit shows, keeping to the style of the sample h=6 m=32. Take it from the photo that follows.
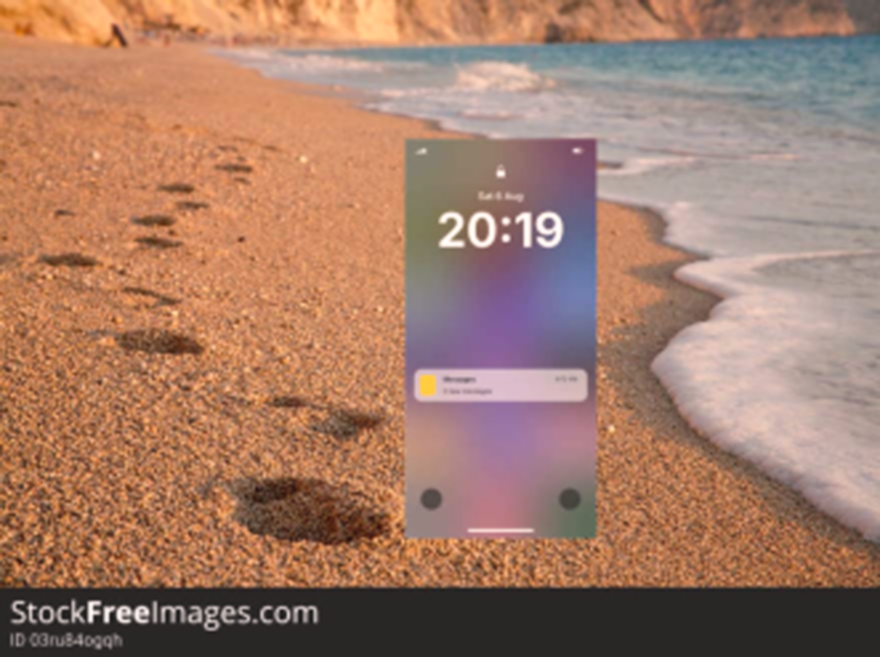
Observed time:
h=20 m=19
